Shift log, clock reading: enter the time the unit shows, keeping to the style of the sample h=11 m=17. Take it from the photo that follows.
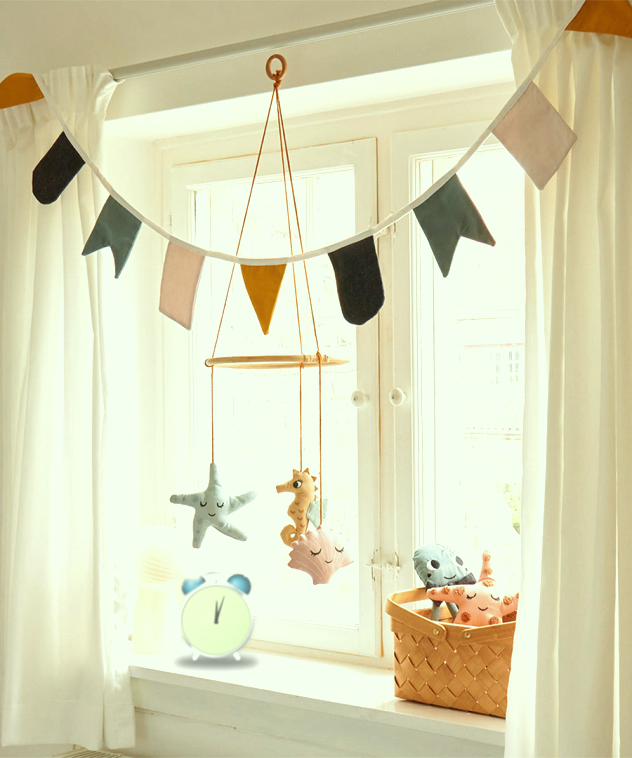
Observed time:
h=12 m=3
